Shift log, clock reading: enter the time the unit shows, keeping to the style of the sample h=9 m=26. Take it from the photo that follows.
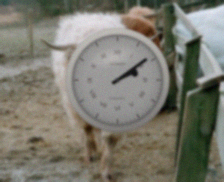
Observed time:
h=2 m=9
